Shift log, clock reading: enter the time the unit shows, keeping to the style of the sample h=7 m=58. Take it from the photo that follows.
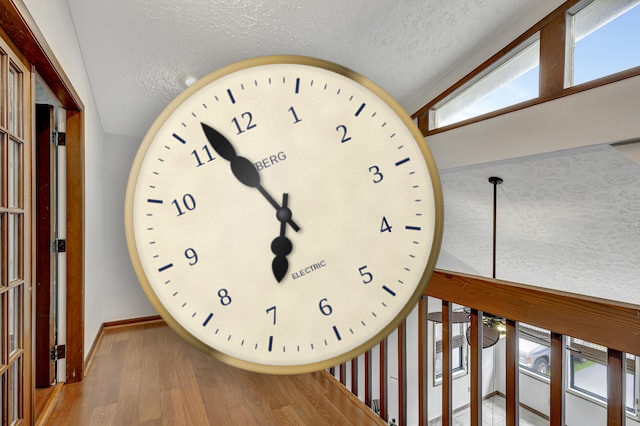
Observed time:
h=6 m=57
